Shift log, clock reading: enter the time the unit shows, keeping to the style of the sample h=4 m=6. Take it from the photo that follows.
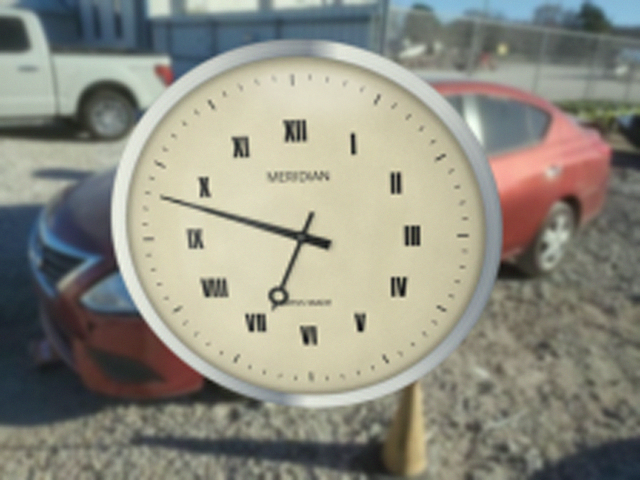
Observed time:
h=6 m=48
